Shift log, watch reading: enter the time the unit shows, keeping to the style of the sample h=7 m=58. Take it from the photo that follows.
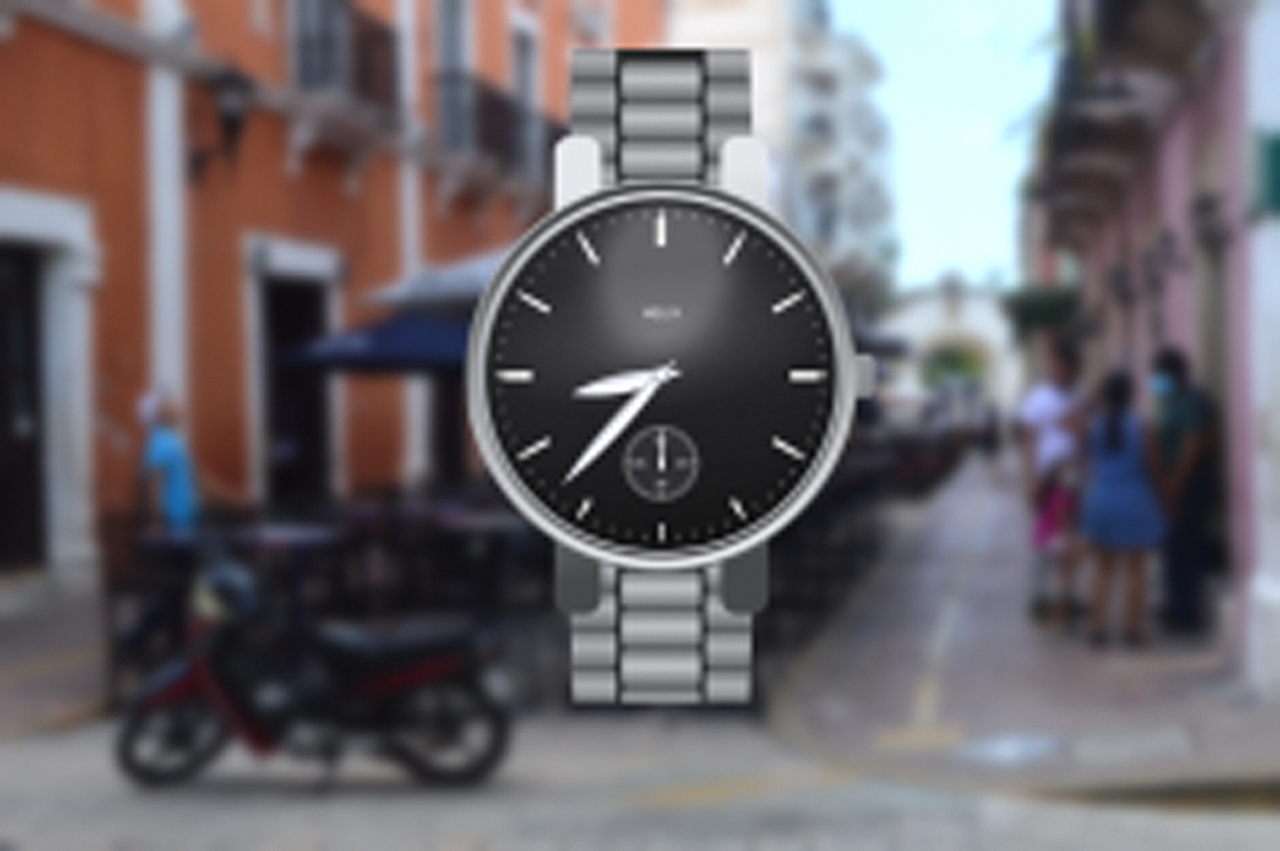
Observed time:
h=8 m=37
